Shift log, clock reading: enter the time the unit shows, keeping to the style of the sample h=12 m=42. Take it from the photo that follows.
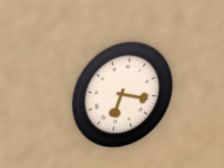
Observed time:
h=6 m=16
